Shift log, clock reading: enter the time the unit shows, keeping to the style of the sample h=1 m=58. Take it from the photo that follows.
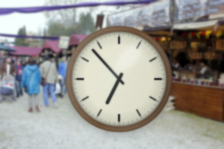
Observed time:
h=6 m=53
